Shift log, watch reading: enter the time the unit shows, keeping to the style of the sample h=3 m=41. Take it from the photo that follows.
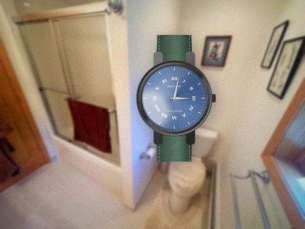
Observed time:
h=3 m=2
